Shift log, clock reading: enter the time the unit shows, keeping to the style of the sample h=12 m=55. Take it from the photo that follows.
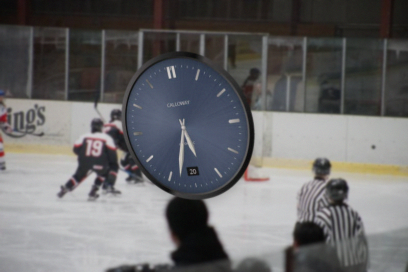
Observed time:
h=5 m=33
